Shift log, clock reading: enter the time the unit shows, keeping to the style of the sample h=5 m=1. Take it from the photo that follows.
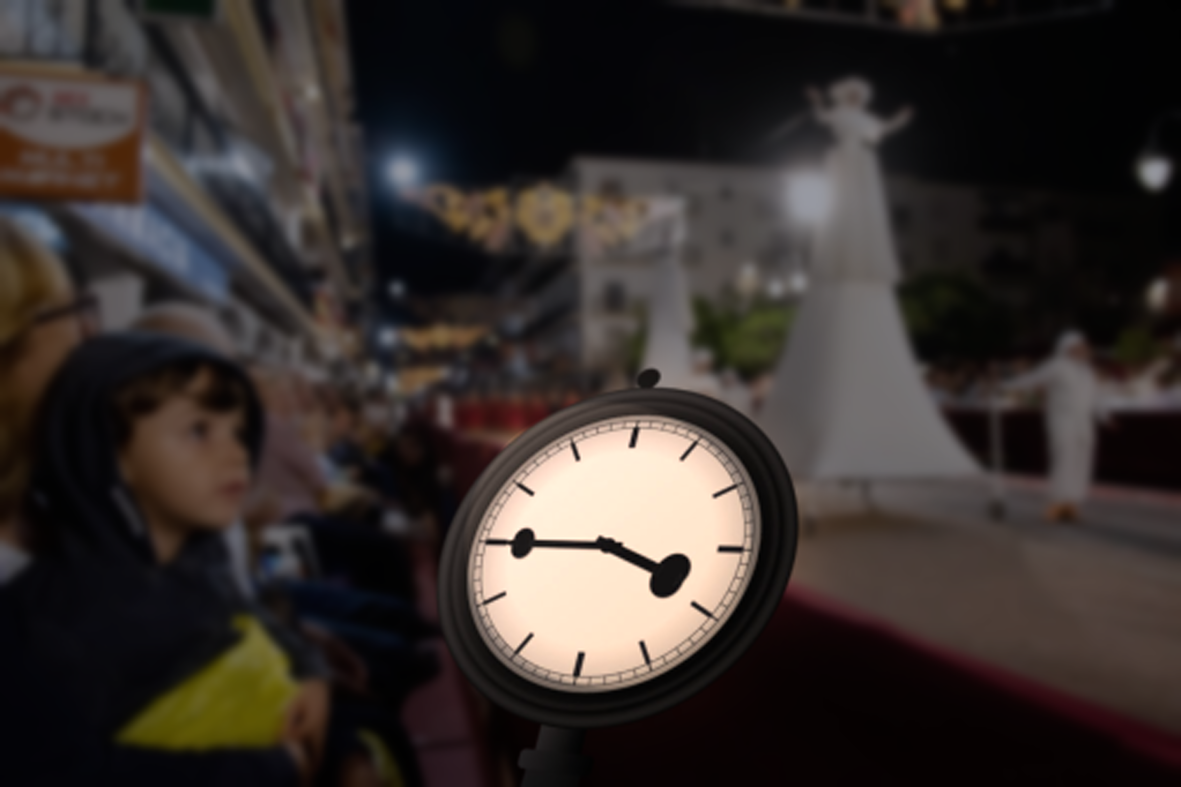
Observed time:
h=3 m=45
